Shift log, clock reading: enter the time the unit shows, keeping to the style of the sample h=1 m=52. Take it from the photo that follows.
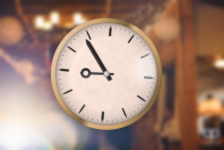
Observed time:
h=8 m=54
